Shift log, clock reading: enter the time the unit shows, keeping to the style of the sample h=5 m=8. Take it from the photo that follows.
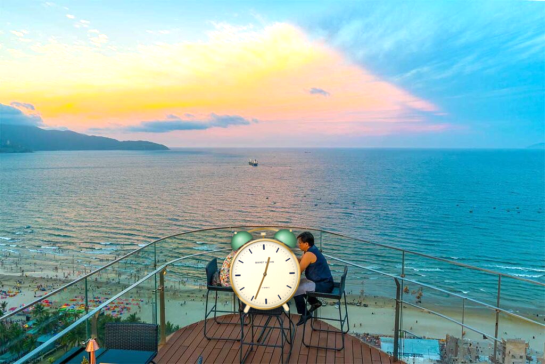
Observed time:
h=12 m=34
